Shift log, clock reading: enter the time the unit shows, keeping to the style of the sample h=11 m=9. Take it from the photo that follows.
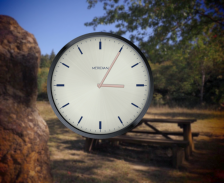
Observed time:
h=3 m=5
